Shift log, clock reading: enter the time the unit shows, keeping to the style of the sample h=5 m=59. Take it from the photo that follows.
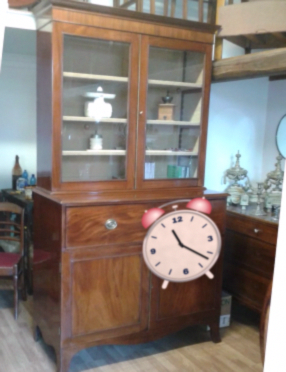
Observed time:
h=11 m=22
